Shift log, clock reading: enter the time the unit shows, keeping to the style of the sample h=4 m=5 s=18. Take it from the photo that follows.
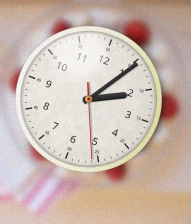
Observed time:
h=2 m=5 s=26
